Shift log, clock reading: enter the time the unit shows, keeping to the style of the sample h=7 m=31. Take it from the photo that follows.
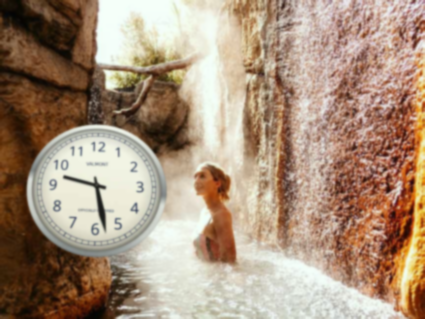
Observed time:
h=9 m=28
